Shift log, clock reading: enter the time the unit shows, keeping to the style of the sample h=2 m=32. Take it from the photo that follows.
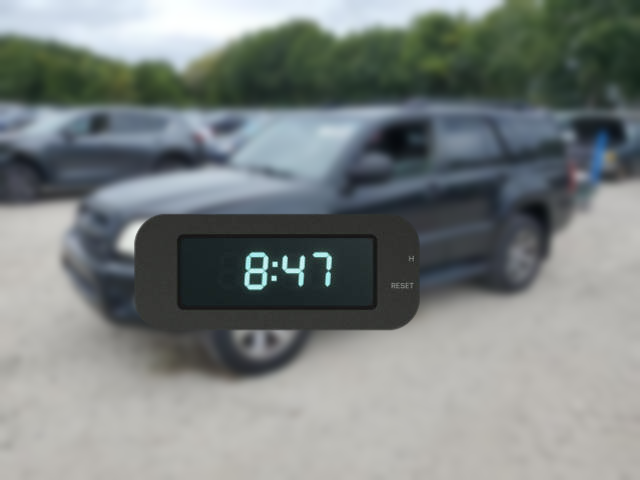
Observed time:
h=8 m=47
